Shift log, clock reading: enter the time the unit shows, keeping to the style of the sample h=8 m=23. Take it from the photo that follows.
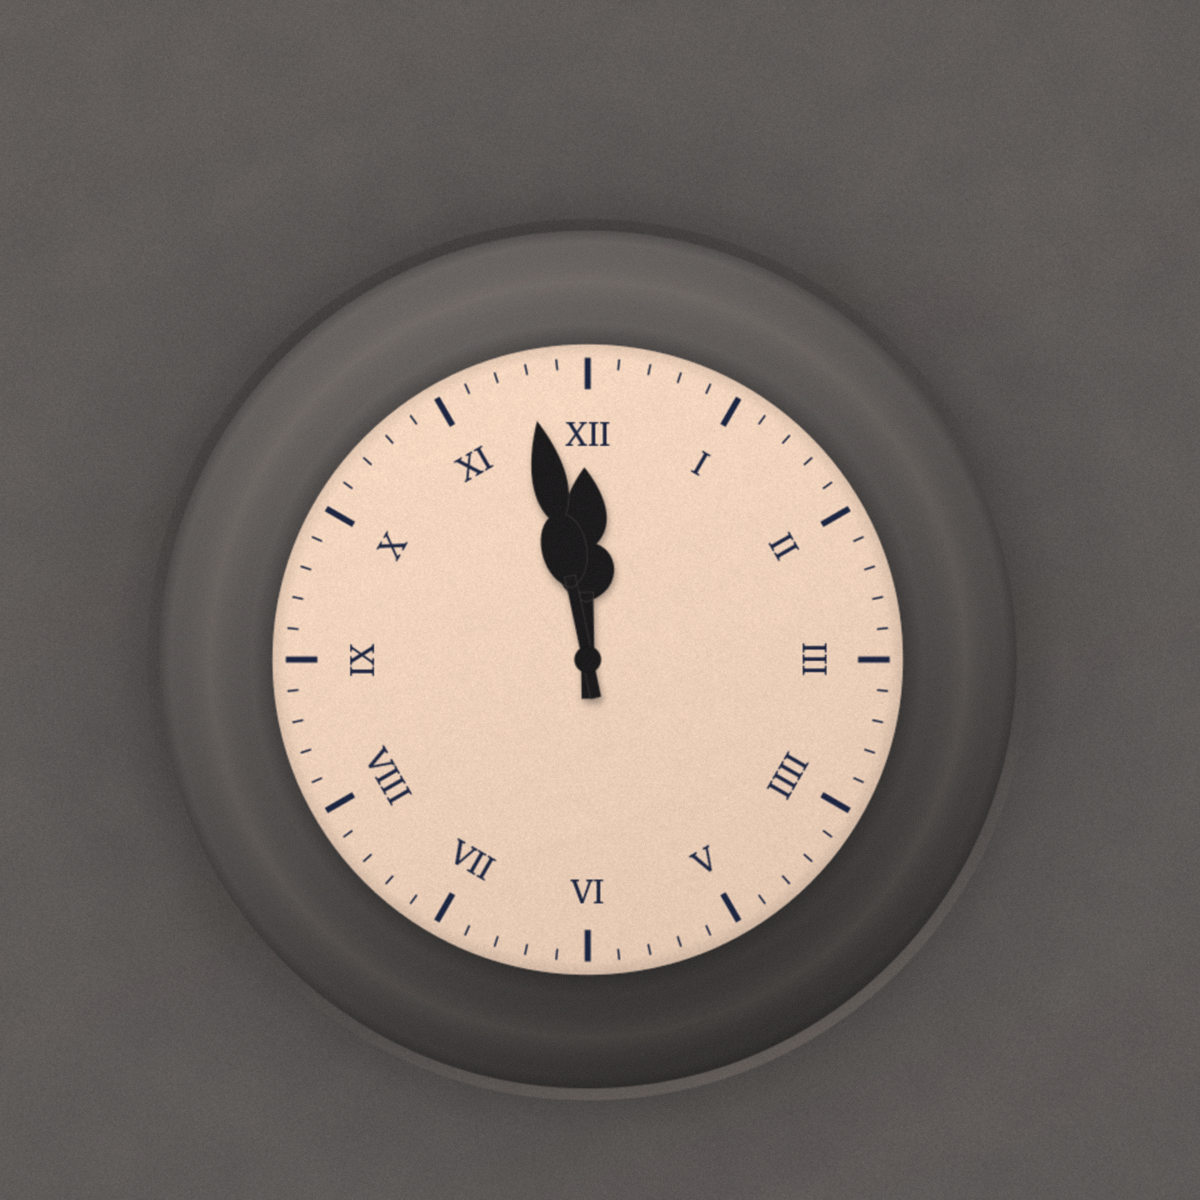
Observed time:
h=11 m=58
